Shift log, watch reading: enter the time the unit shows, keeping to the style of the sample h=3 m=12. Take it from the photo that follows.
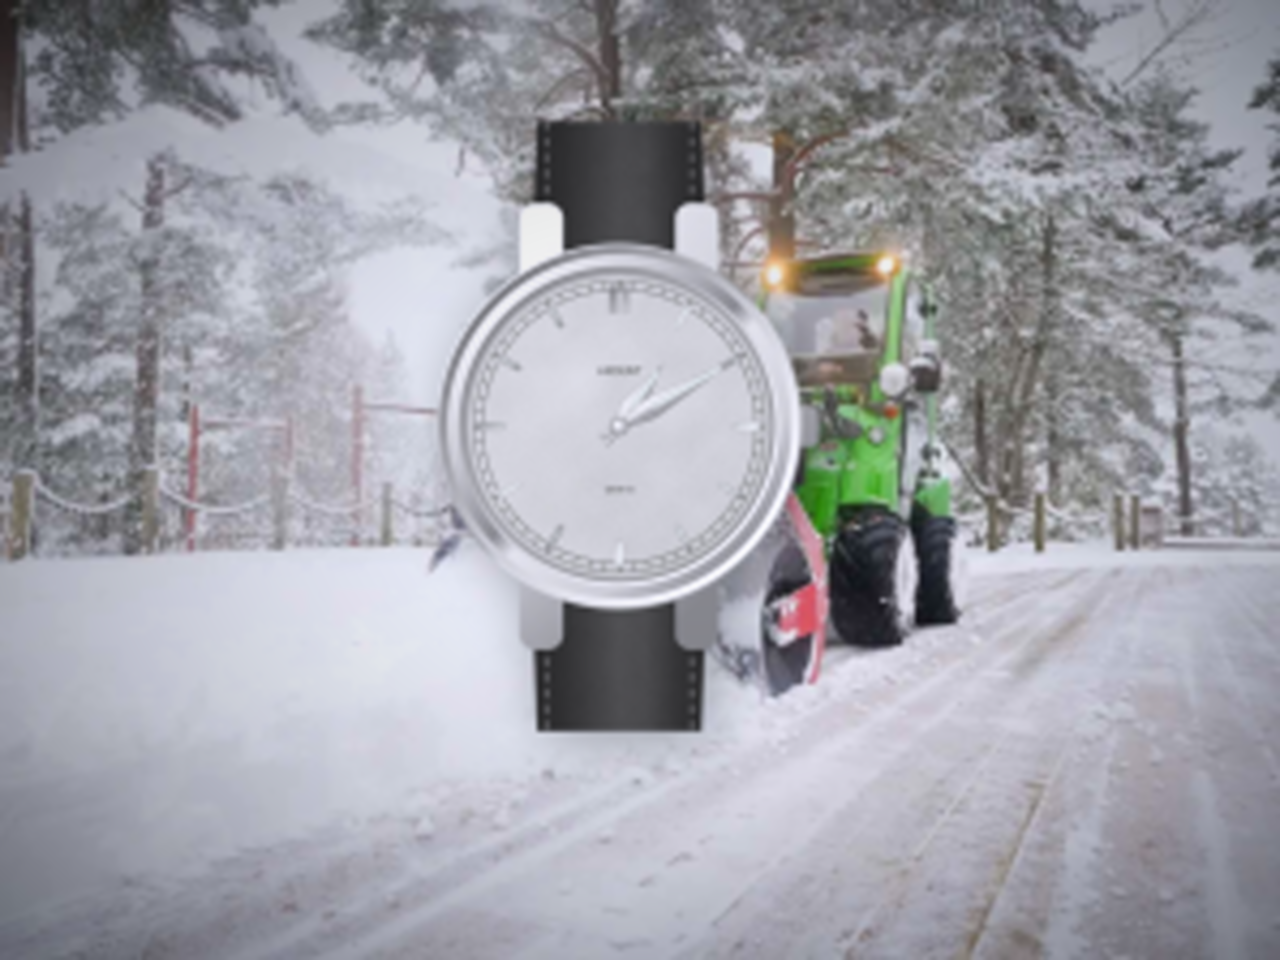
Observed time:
h=1 m=10
